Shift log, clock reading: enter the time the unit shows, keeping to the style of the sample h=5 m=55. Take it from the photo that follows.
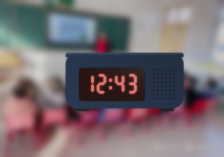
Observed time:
h=12 m=43
